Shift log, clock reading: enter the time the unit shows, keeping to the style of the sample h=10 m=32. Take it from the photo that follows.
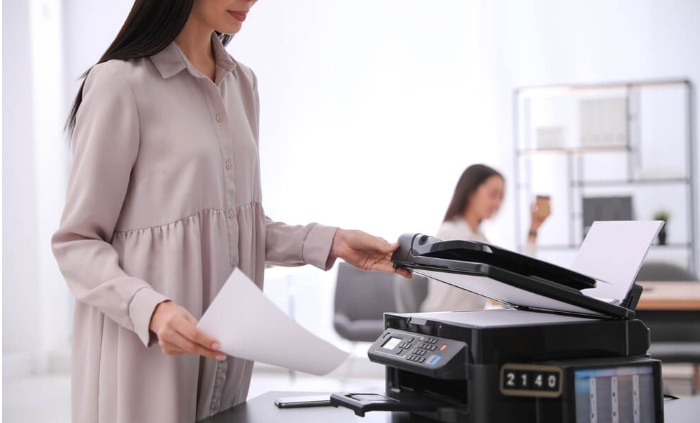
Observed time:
h=21 m=40
